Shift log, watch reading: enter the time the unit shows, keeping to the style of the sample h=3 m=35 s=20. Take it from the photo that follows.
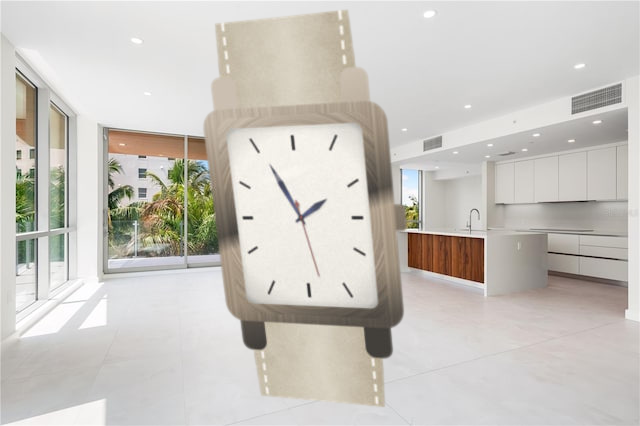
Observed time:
h=1 m=55 s=28
